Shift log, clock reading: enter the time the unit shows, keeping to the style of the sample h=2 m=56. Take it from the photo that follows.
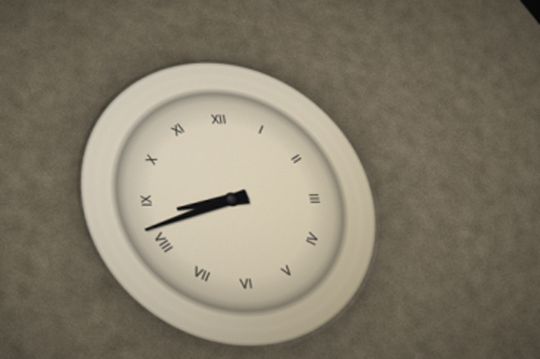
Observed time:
h=8 m=42
